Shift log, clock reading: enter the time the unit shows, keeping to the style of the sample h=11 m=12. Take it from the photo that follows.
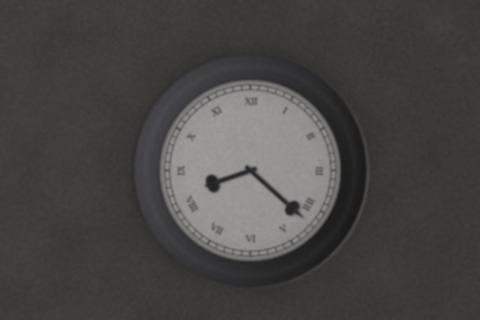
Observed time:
h=8 m=22
